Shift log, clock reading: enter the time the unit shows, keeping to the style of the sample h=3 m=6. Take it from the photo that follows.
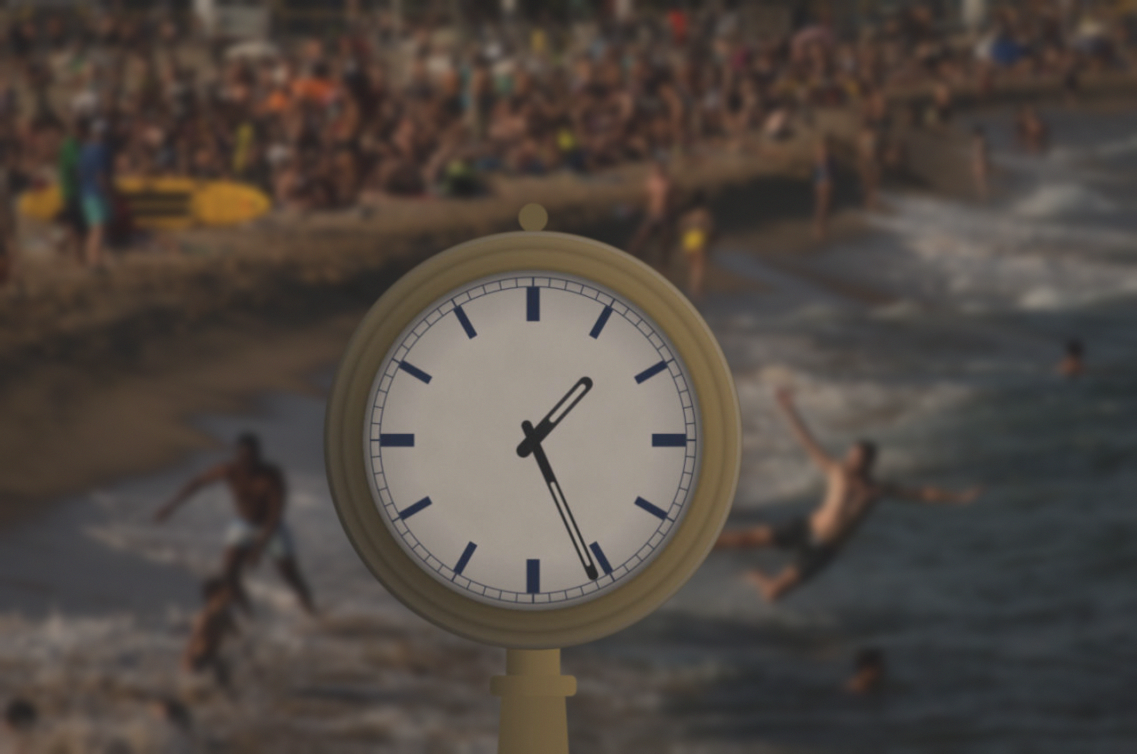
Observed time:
h=1 m=26
